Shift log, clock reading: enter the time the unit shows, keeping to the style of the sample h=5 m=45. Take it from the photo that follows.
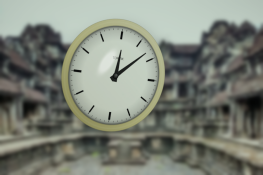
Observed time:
h=12 m=8
